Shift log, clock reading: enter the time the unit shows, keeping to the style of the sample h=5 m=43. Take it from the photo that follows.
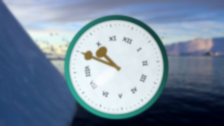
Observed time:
h=9 m=45
